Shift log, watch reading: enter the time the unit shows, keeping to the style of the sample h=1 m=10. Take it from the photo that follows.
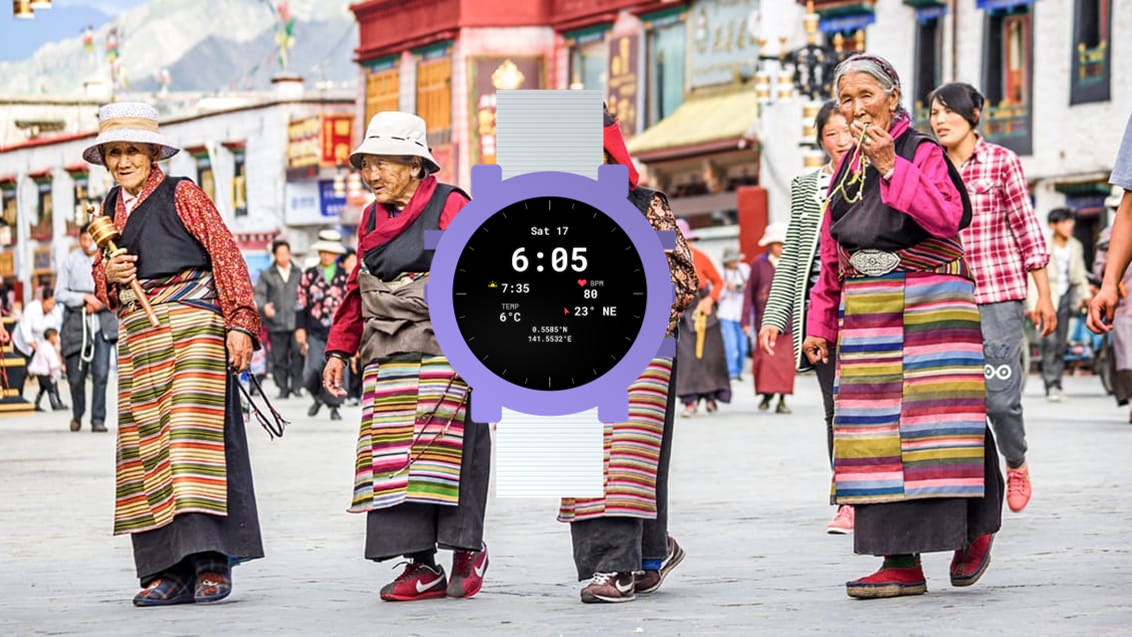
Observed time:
h=6 m=5
